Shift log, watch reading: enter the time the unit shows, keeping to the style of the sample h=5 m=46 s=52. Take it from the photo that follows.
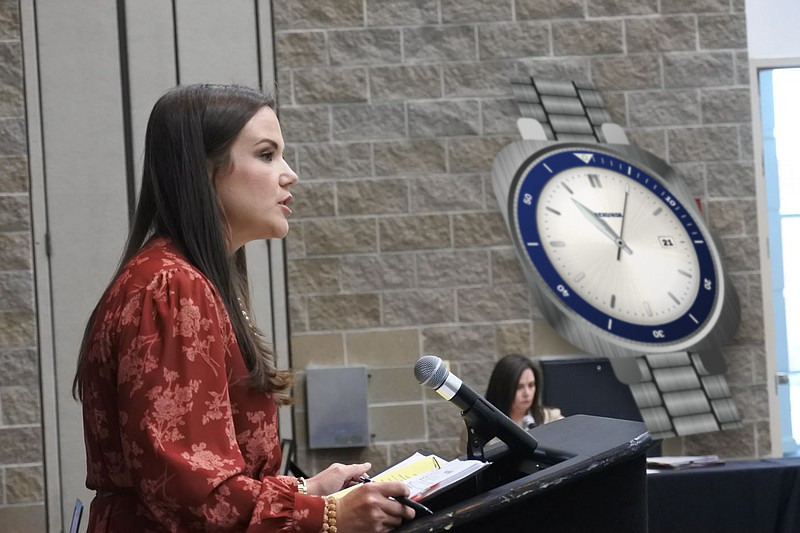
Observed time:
h=10 m=54 s=5
